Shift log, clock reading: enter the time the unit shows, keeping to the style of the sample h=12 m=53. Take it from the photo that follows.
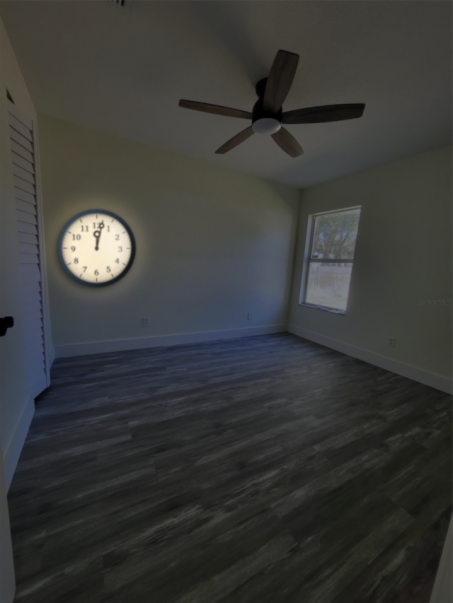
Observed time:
h=12 m=2
